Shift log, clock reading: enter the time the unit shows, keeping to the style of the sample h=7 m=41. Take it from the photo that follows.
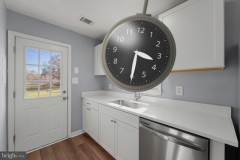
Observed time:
h=3 m=30
